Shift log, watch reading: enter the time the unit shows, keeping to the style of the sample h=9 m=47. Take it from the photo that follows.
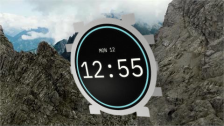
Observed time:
h=12 m=55
